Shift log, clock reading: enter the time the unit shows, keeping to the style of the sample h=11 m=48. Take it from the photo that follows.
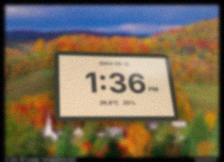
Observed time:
h=1 m=36
